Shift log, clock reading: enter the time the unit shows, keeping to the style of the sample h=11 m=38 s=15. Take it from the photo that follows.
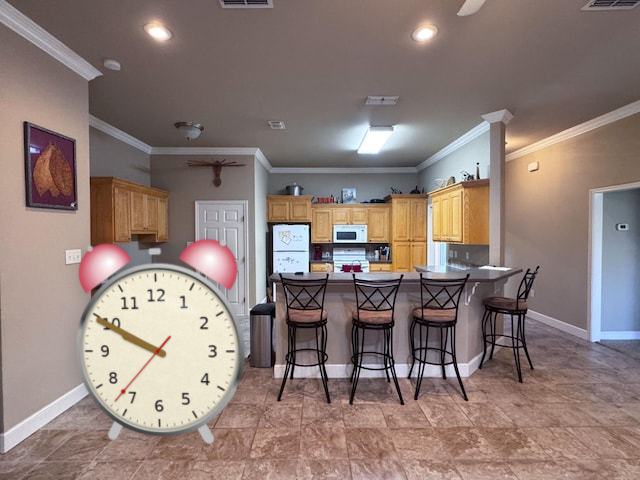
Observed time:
h=9 m=49 s=37
